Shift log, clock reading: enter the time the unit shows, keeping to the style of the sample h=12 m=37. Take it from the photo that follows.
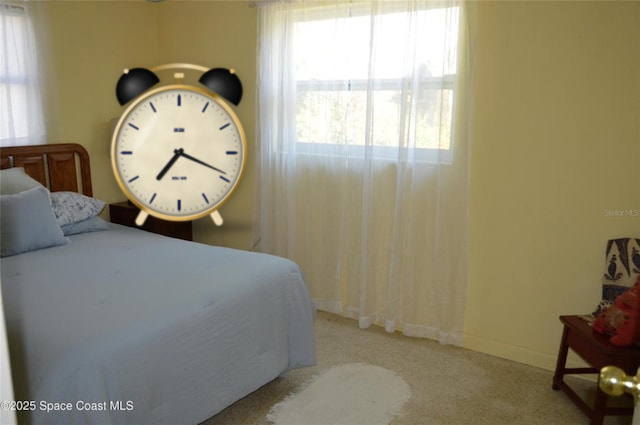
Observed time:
h=7 m=19
